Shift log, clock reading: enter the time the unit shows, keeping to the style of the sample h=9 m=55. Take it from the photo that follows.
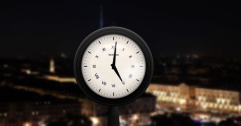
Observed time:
h=5 m=1
